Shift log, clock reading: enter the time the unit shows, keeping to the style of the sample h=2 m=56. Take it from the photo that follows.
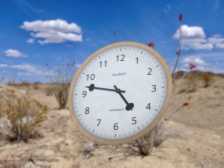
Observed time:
h=4 m=47
